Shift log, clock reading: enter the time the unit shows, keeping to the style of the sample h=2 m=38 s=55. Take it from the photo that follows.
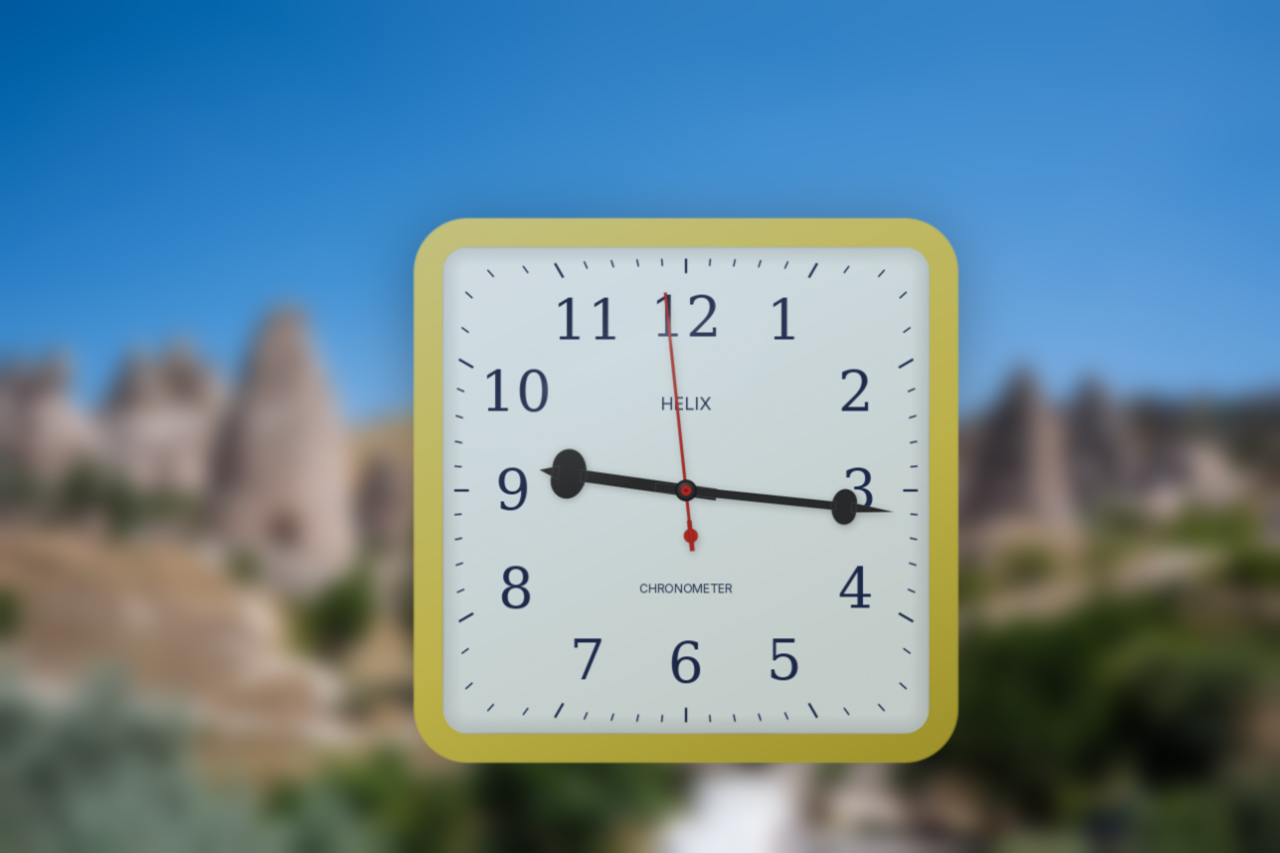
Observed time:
h=9 m=15 s=59
